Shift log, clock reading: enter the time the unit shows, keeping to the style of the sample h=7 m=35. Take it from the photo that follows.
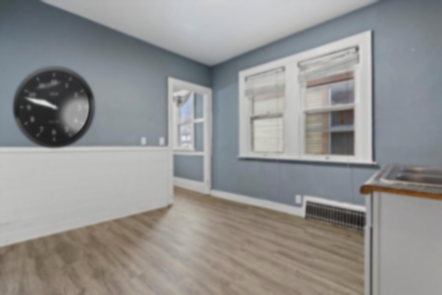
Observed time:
h=9 m=48
